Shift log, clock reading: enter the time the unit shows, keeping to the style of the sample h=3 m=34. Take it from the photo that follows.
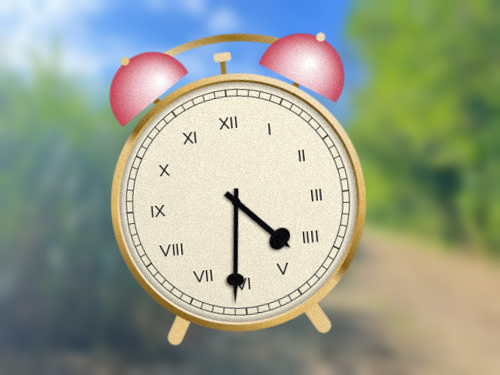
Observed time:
h=4 m=31
